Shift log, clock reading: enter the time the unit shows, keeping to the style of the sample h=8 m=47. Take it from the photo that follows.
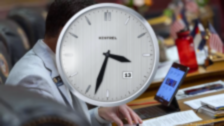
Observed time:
h=3 m=33
